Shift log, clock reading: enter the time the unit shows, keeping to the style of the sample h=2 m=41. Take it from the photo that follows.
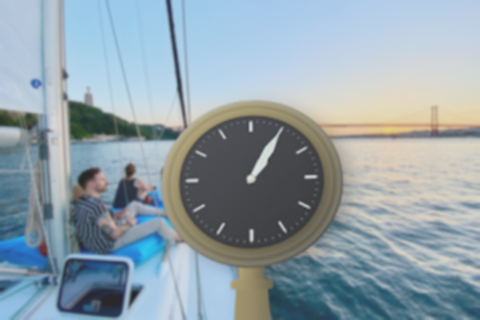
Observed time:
h=1 m=5
